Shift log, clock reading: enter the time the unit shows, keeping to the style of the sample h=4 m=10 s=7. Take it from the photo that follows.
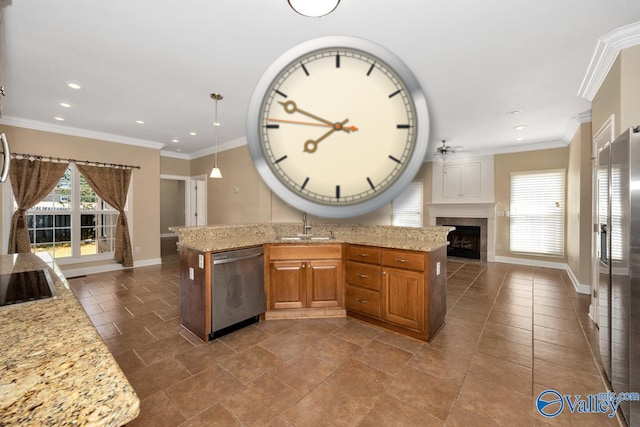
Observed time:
h=7 m=48 s=46
